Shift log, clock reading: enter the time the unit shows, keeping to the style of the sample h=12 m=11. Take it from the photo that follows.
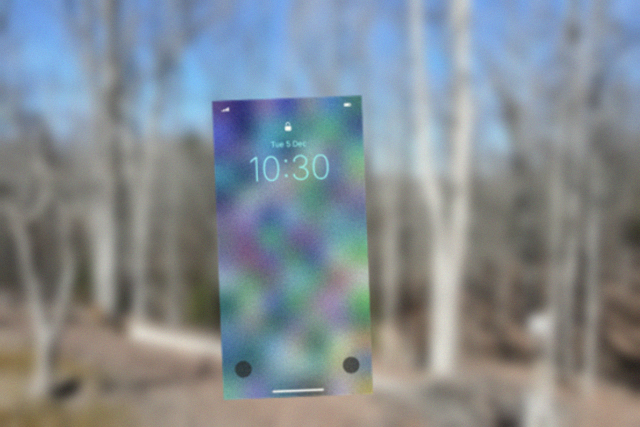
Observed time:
h=10 m=30
